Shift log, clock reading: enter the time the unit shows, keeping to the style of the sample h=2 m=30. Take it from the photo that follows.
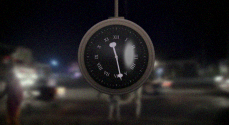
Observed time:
h=11 m=28
